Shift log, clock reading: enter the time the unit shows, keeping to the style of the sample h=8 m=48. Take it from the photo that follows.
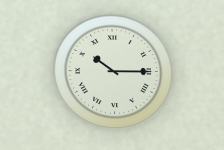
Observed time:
h=10 m=15
